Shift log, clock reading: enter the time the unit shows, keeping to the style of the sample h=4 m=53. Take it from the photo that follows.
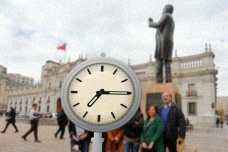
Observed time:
h=7 m=15
